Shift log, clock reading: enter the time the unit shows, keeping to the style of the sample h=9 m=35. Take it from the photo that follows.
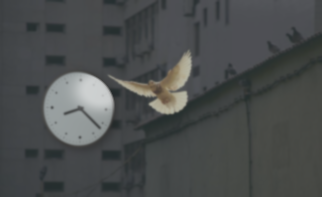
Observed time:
h=8 m=22
